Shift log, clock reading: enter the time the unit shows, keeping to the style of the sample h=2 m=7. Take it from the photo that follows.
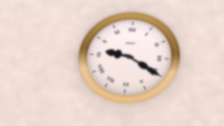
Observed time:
h=9 m=20
